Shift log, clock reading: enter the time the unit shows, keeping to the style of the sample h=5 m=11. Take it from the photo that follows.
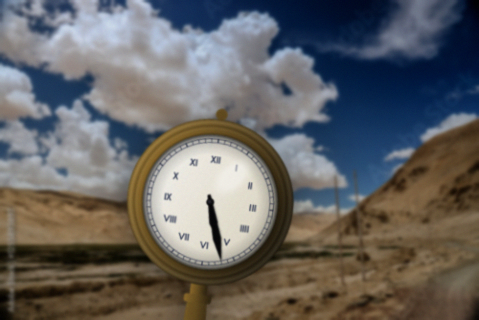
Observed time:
h=5 m=27
